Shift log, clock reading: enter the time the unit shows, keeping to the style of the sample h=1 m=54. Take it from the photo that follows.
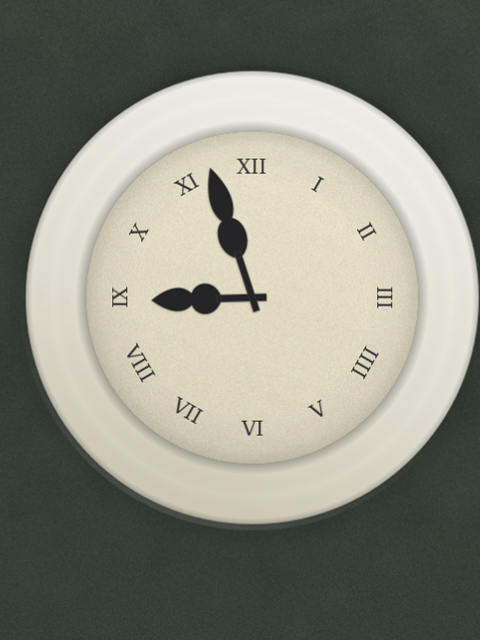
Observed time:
h=8 m=57
